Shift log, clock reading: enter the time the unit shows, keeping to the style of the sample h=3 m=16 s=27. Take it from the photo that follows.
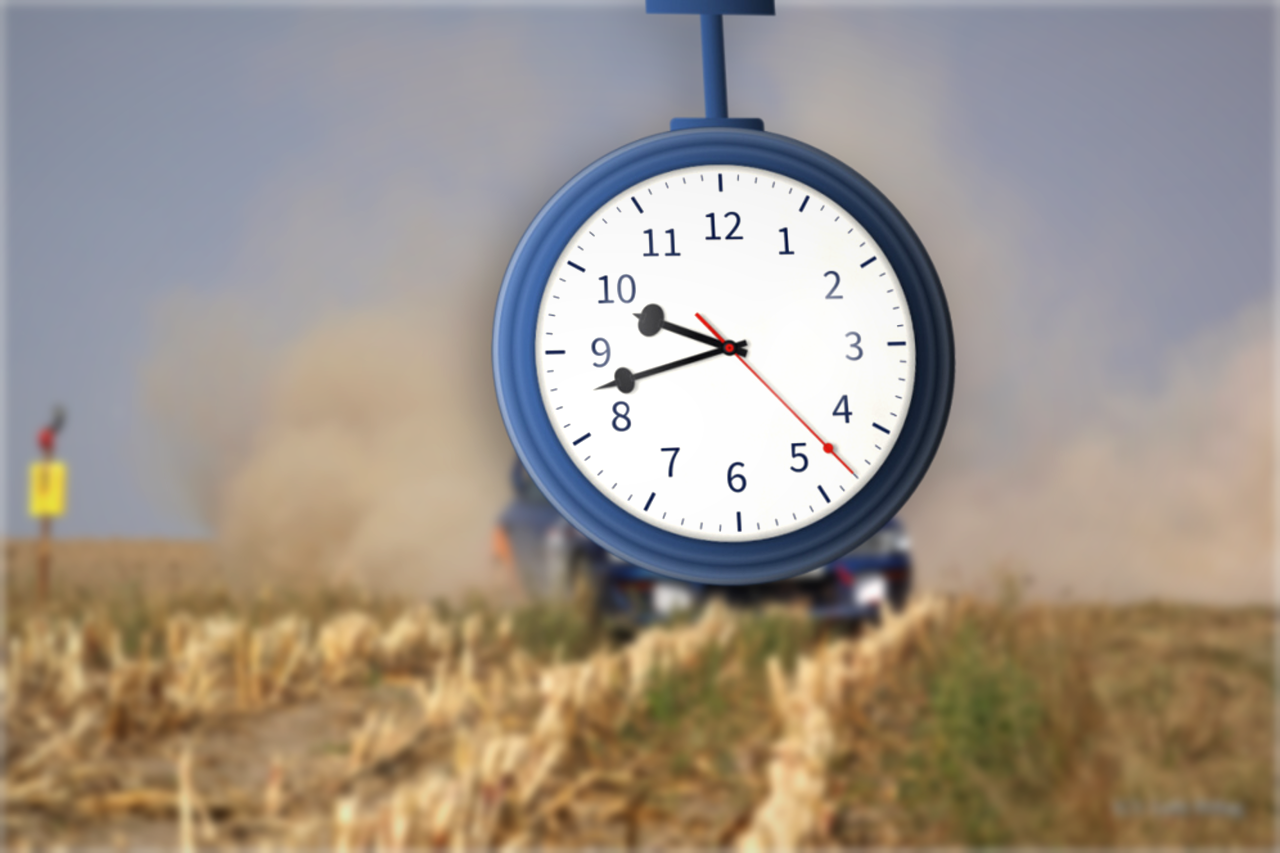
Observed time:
h=9 m=42 s=23
